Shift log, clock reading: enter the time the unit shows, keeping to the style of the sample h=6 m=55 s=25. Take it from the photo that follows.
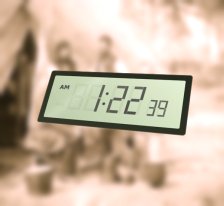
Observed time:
h=1 m=22 s=39
